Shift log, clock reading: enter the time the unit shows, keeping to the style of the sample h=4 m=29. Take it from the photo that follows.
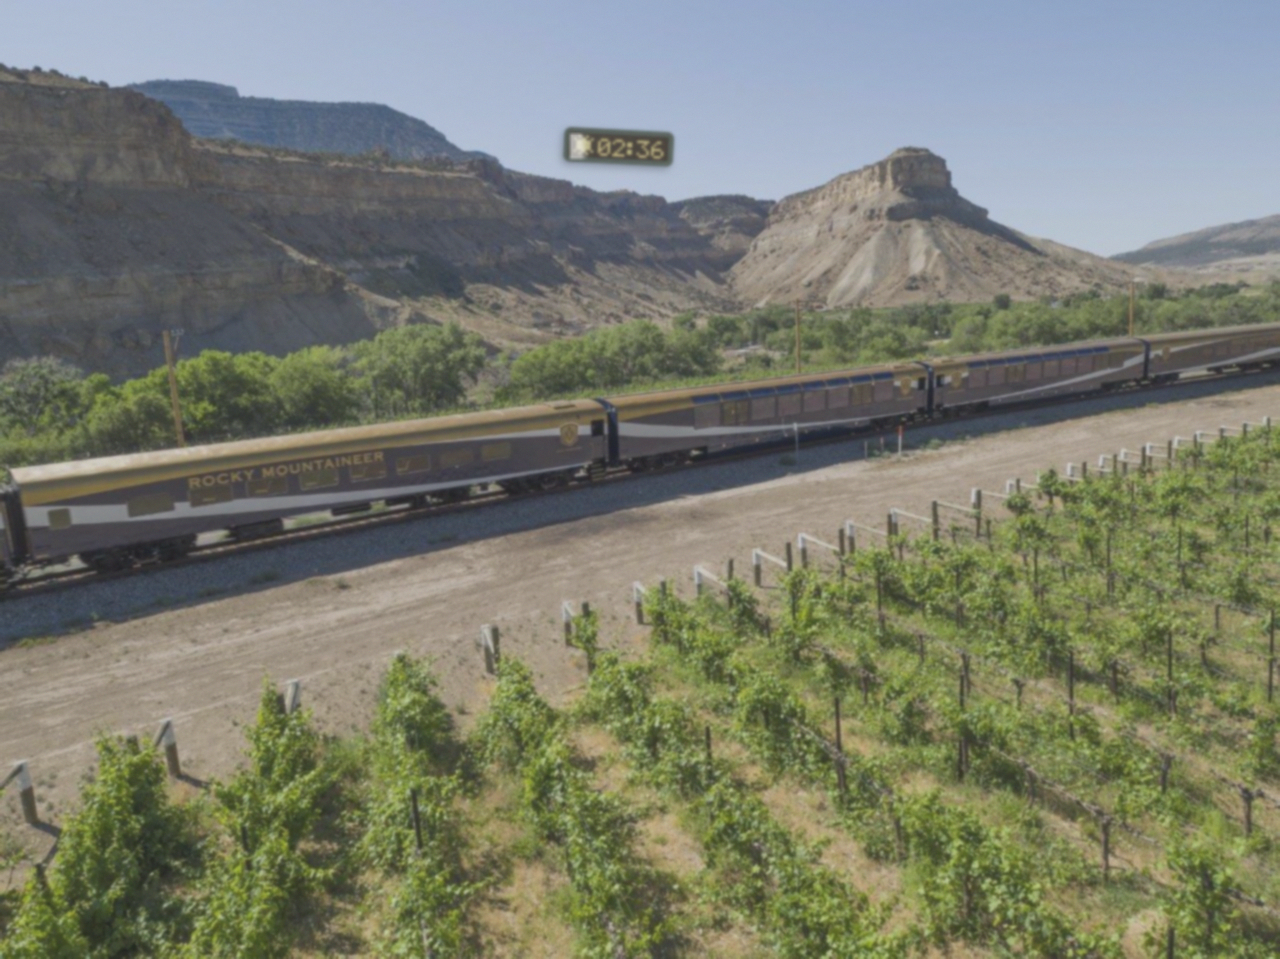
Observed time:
h=2 m=36
